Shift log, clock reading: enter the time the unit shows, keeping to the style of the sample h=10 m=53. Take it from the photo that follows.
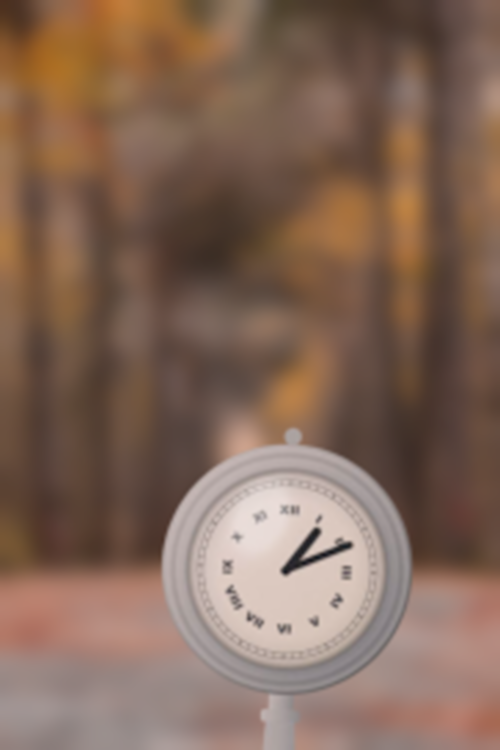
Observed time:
h=1 m=11
